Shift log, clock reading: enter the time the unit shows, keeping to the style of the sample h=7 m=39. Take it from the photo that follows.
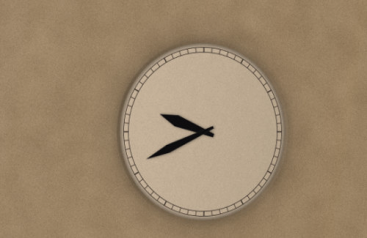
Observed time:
h=9 m=41
